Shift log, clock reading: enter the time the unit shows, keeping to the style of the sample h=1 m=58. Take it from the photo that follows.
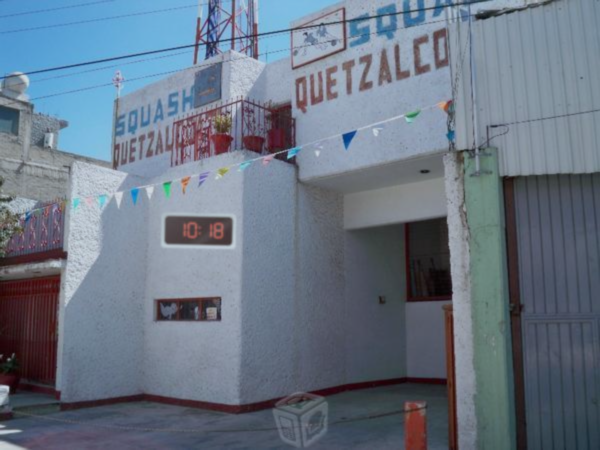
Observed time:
h=10 m=18
